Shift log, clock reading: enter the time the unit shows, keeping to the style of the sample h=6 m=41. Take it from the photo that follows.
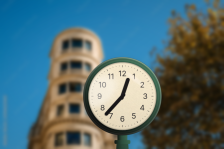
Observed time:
h=12 m=37
